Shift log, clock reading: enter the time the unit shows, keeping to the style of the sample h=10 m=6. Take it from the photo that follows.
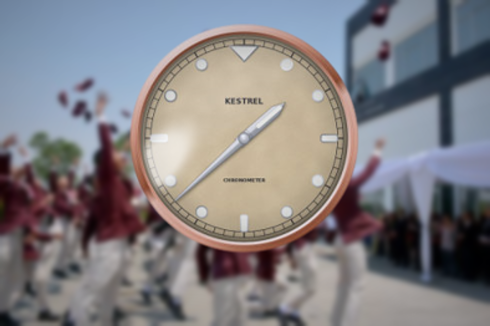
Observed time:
h=1 m=38
